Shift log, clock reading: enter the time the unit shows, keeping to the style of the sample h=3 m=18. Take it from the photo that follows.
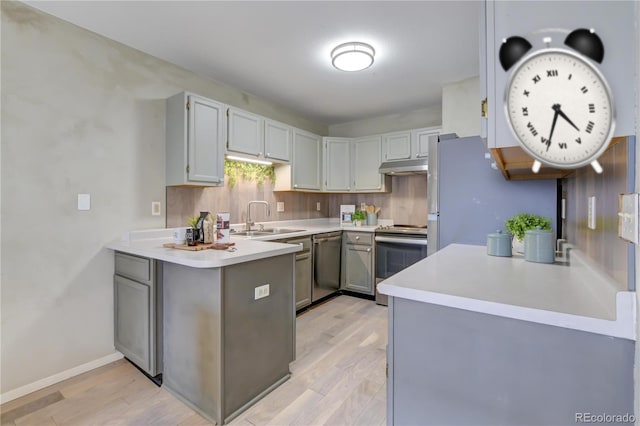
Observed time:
h=4 m=34
